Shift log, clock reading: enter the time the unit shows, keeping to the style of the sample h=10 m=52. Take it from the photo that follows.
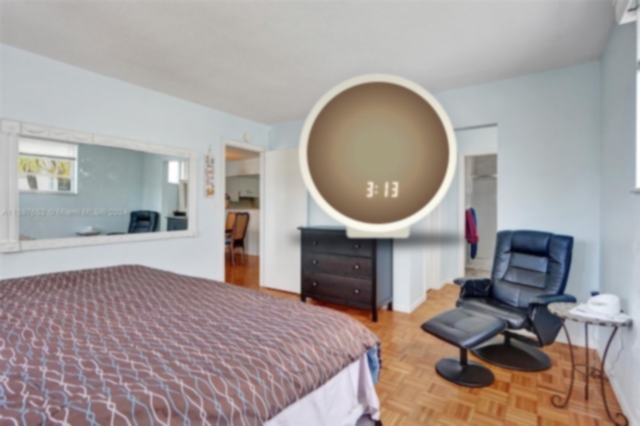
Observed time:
h=3 m=13
